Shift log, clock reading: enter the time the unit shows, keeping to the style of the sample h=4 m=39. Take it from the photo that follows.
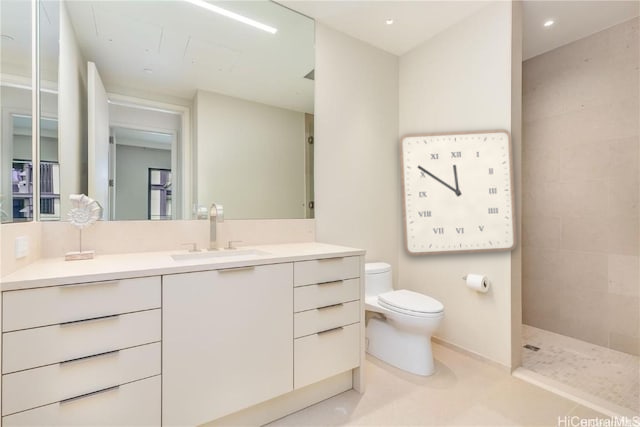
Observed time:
h=11 m=51
